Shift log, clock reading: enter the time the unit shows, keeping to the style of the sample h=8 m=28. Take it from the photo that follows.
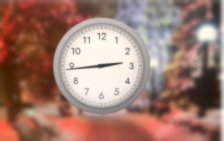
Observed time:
h=2 m=44
